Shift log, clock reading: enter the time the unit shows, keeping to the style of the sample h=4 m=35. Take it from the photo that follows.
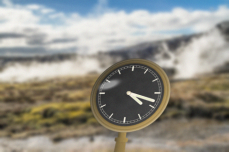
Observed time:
h=4 m=18
